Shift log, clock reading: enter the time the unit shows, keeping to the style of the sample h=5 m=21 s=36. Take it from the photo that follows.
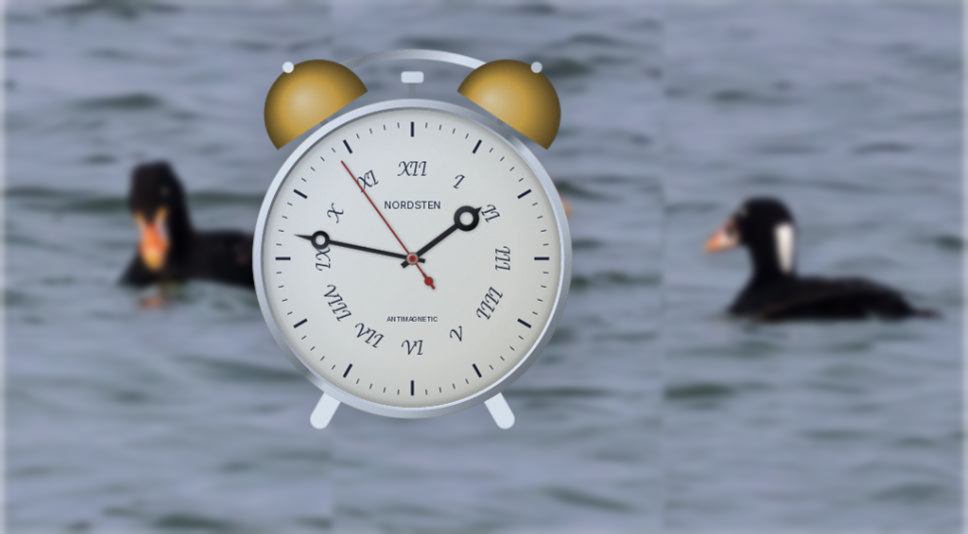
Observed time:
h=1 m=46 s=54
